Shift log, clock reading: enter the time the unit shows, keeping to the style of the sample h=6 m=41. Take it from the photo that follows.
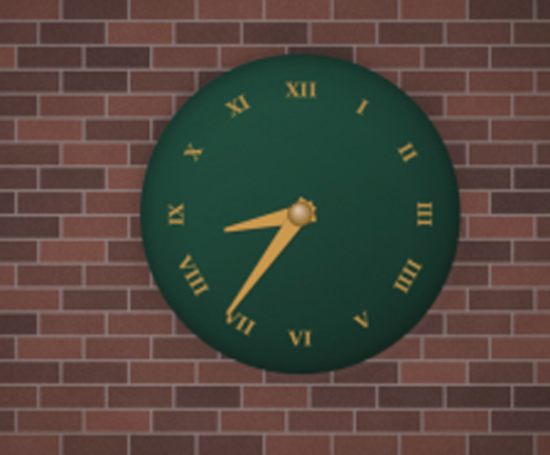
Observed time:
h=8 m=36
